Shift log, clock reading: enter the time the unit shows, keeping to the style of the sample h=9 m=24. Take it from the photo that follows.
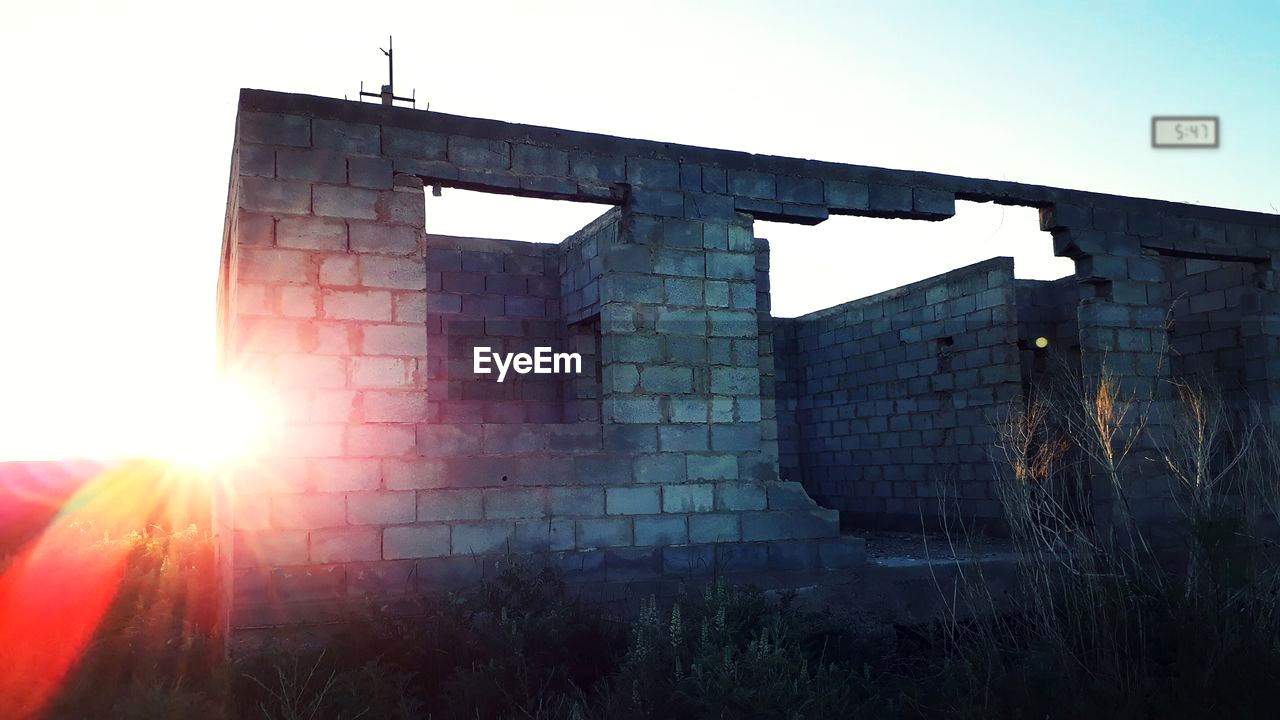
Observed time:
h=5 m=47
